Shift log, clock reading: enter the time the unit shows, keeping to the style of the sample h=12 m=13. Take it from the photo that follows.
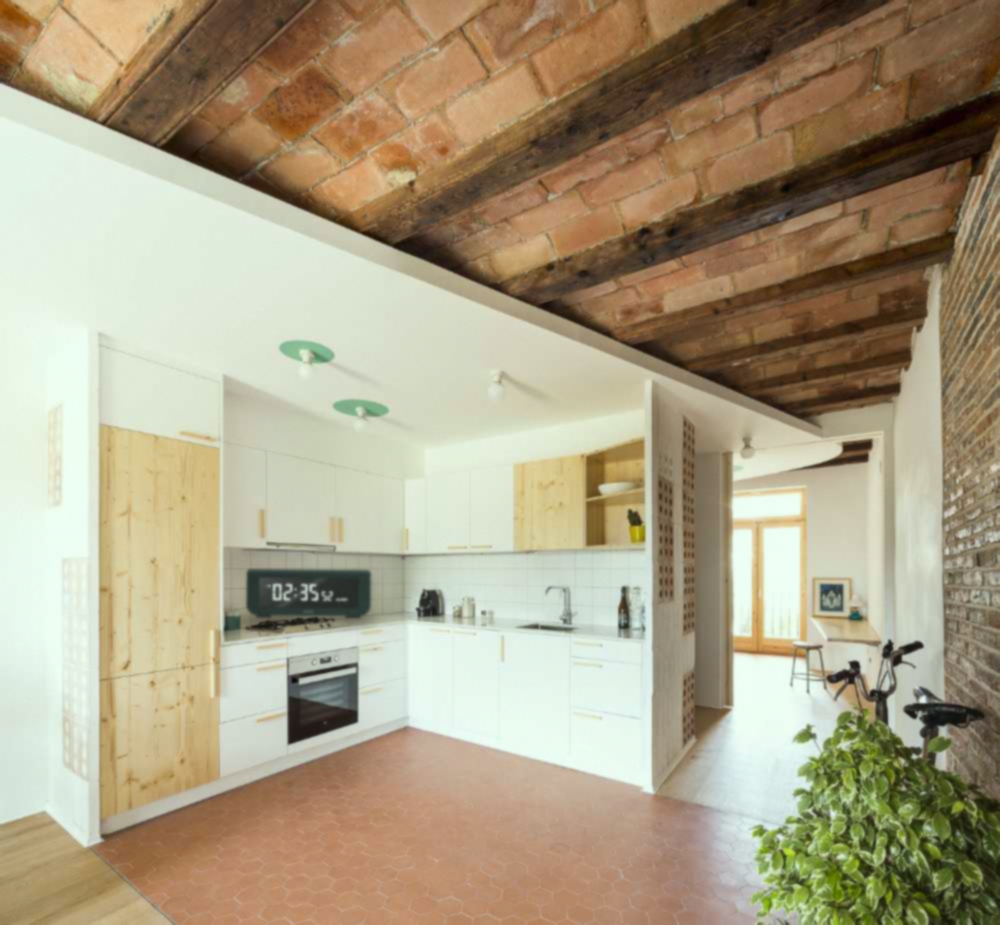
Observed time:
h=2 m=35
